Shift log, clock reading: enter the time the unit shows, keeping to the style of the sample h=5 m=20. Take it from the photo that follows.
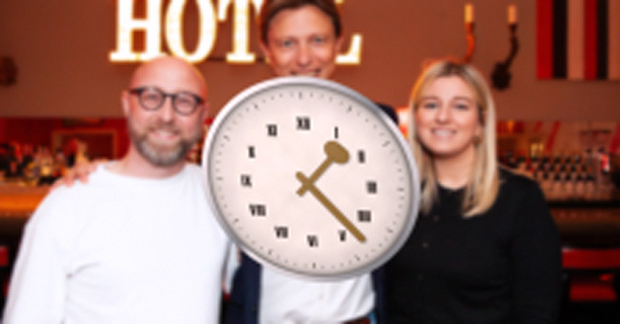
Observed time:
h=1 m=23
